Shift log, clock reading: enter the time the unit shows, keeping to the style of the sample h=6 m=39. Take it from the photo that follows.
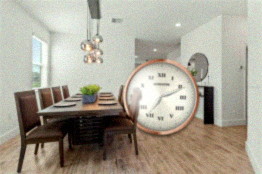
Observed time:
h=7 m=11
